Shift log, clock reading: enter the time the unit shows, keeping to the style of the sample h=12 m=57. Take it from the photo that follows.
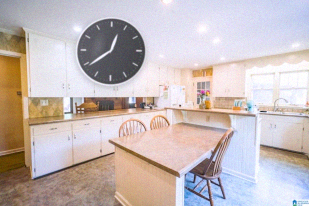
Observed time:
h=12 m=39
